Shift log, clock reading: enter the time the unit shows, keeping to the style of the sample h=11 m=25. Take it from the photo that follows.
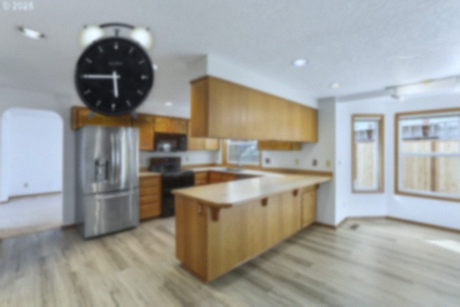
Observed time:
h=5 m=45
